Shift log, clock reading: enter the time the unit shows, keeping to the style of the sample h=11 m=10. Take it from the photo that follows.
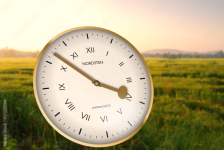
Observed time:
h=3 m=52
